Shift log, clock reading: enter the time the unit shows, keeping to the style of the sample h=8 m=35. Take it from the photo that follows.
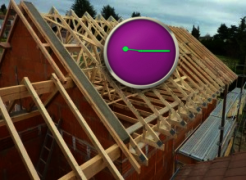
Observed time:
h=9 m=15
